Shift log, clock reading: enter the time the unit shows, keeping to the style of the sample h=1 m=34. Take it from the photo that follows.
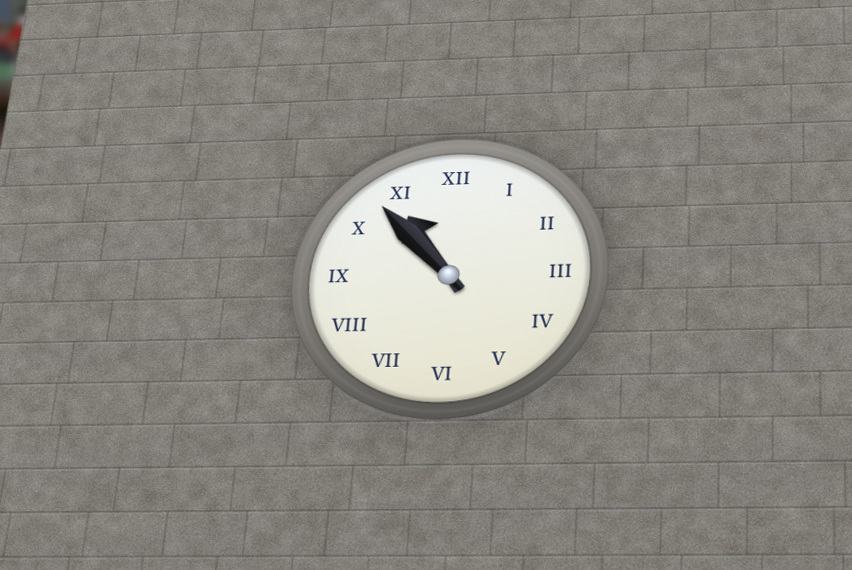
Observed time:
h=10 m=53
